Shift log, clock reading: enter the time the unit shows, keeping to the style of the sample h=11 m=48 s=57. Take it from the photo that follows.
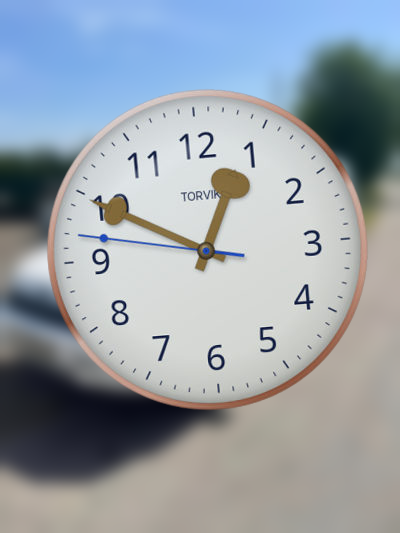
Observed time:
h=12 m=49 s=47
